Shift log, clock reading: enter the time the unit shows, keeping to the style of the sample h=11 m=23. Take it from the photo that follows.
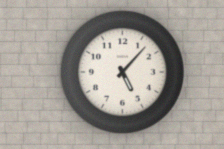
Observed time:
h=5 m=7
